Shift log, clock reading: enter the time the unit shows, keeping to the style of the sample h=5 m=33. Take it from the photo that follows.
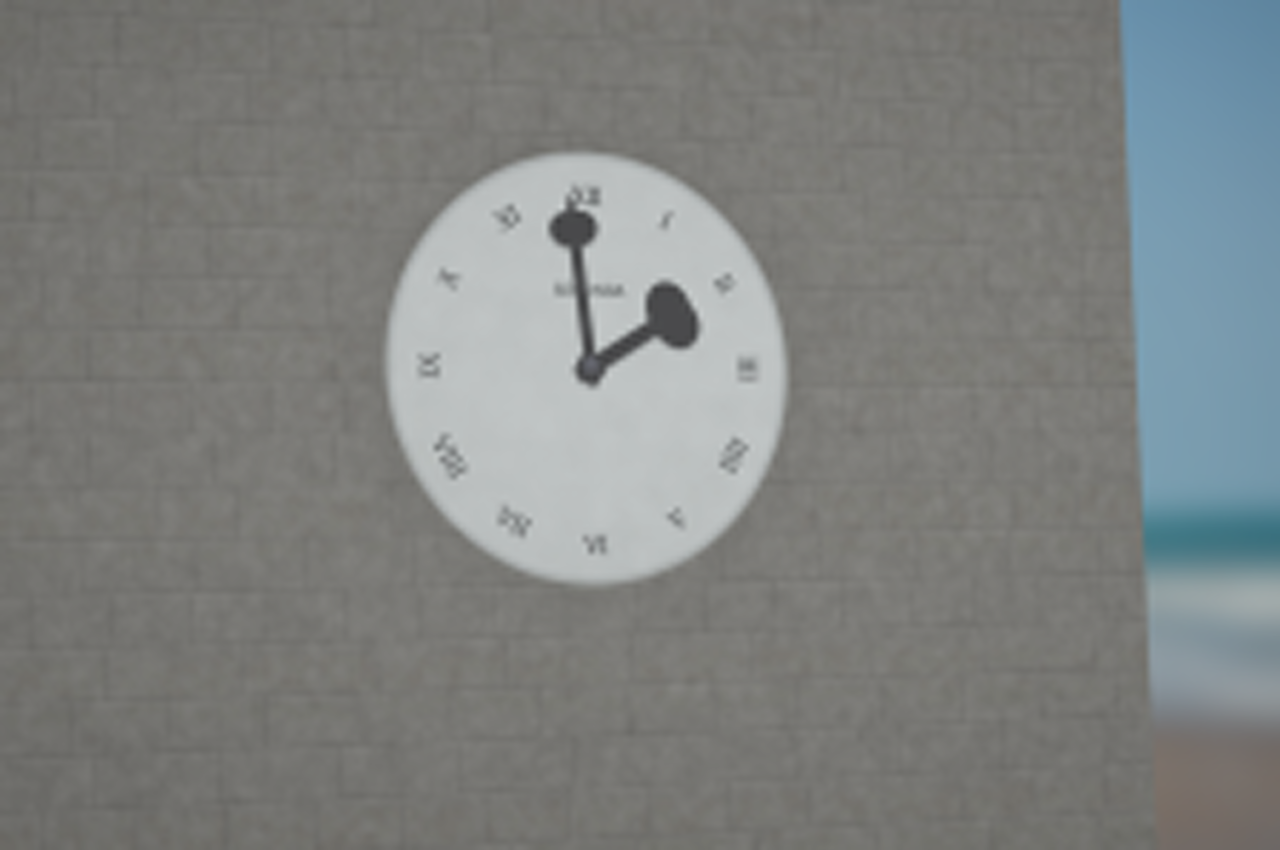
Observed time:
h=1 m=59
